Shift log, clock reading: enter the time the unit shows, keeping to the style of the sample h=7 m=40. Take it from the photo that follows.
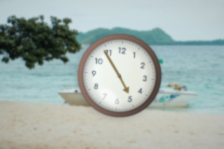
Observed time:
h=4 m=54
